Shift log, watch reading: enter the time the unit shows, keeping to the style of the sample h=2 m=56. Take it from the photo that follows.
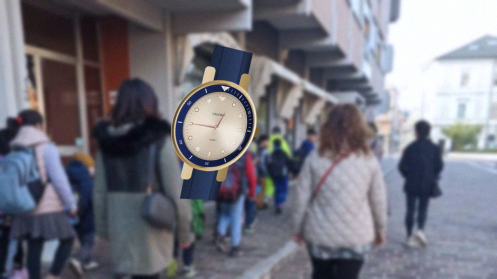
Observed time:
h=12 m=45
